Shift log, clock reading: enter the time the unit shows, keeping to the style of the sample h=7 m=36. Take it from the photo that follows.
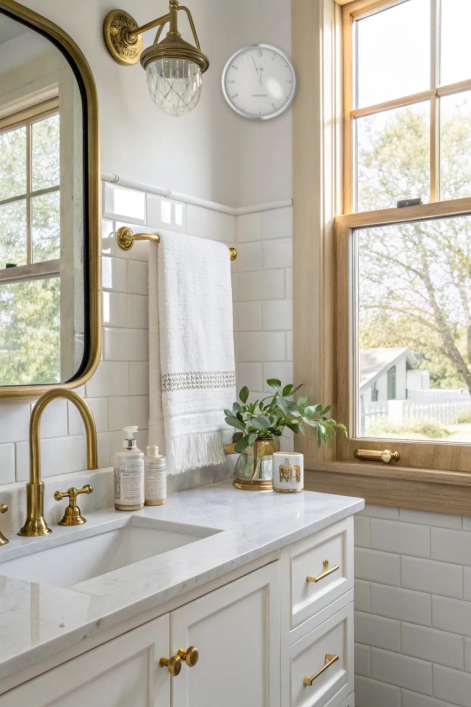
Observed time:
h=11 m=57
